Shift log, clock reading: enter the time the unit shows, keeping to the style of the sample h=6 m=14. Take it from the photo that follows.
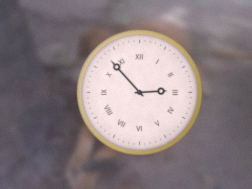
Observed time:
h=2 m=53
